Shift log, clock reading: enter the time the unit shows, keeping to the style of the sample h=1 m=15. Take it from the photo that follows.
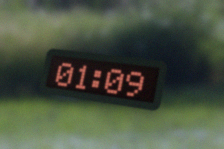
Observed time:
h=1 m=9
